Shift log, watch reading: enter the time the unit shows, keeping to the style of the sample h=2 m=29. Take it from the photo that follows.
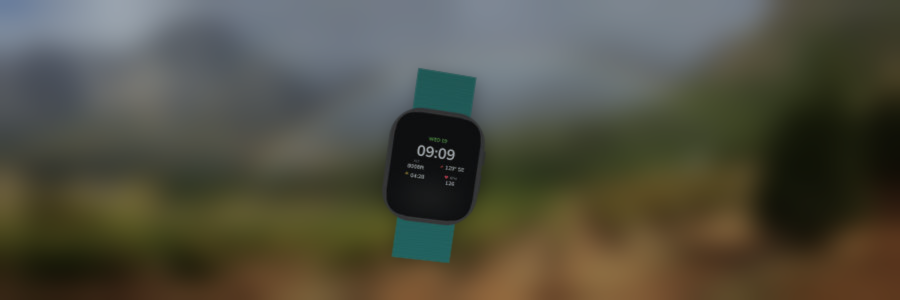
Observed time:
h=9 m=9
